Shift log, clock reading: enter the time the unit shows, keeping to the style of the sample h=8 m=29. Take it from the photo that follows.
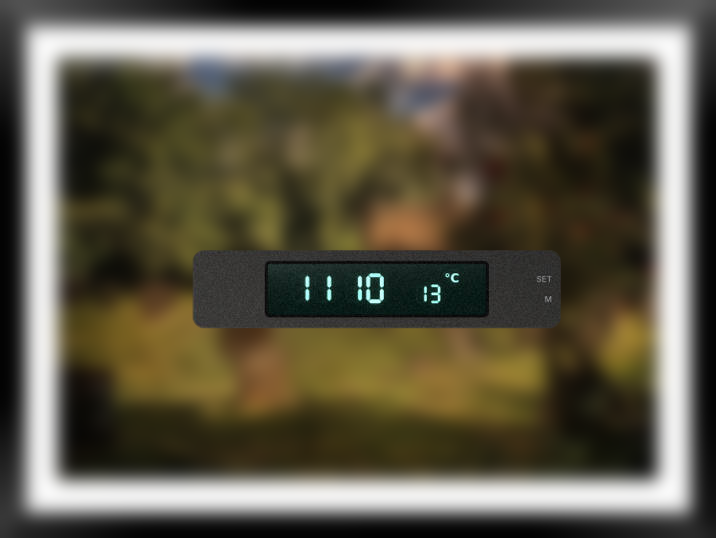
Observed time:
h=11 m=10
